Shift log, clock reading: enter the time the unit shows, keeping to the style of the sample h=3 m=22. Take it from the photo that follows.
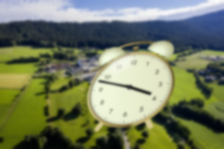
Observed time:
h=3 m=48
